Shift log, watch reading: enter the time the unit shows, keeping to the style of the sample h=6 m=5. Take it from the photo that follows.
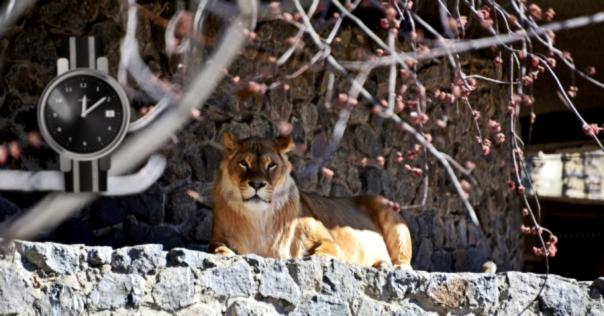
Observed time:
h=12 m=9
